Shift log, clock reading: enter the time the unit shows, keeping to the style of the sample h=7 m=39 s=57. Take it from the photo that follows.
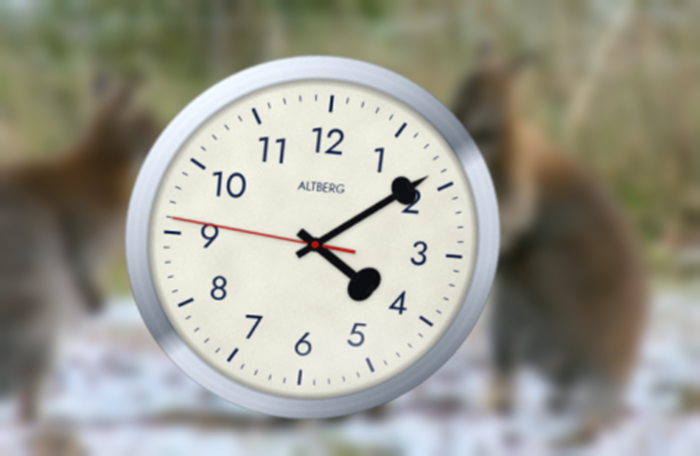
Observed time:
h=4 m=8 s=46
